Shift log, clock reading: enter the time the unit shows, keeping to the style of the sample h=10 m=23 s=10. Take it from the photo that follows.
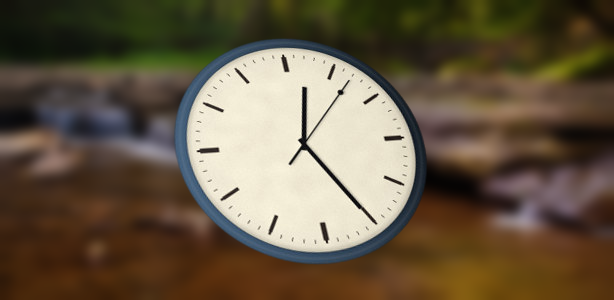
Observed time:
h=12 m=25 s=7
